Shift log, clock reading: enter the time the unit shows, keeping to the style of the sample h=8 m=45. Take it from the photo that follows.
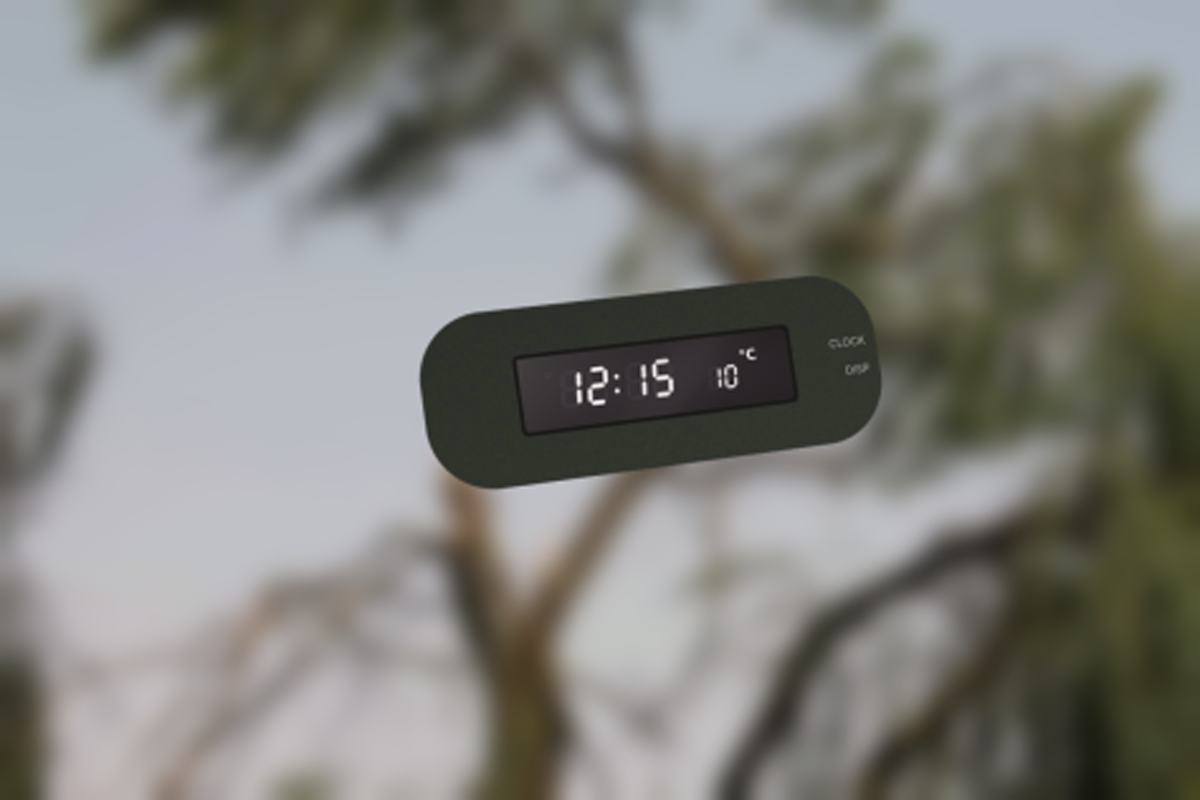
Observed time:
h=12 m=15
